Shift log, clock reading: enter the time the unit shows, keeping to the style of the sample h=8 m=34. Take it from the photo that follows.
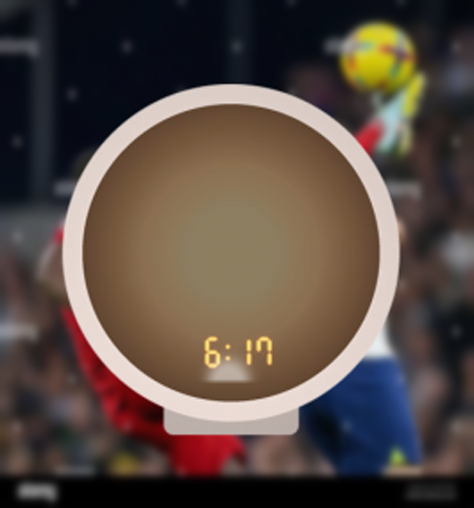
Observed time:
h=6 m=17
